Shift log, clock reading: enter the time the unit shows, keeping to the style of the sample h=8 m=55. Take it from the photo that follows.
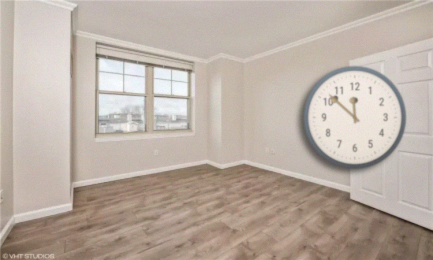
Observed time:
h=11 m=52
